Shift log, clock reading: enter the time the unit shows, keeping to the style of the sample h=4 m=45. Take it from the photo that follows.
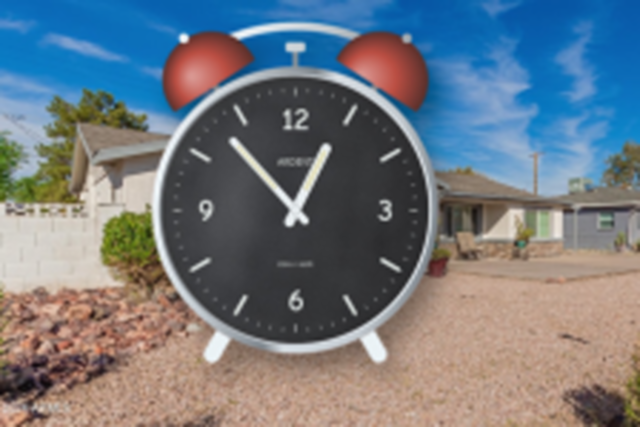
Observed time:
h=12 m=53
